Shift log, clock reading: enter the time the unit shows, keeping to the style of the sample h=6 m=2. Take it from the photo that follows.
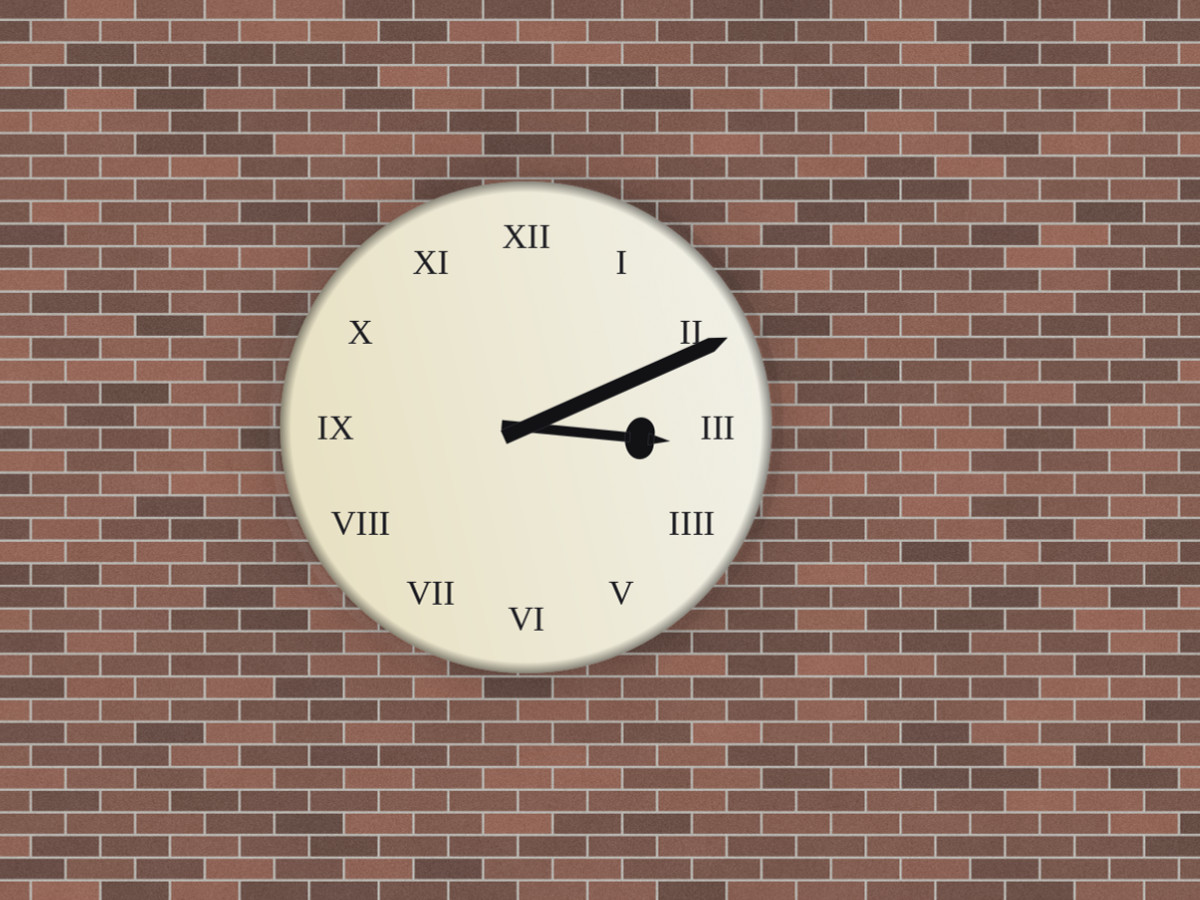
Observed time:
h=3 m=11
